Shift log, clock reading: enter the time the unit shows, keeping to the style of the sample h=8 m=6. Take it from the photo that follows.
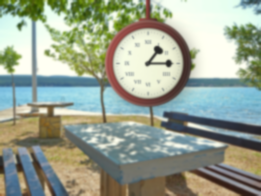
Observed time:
h=1 m=15
